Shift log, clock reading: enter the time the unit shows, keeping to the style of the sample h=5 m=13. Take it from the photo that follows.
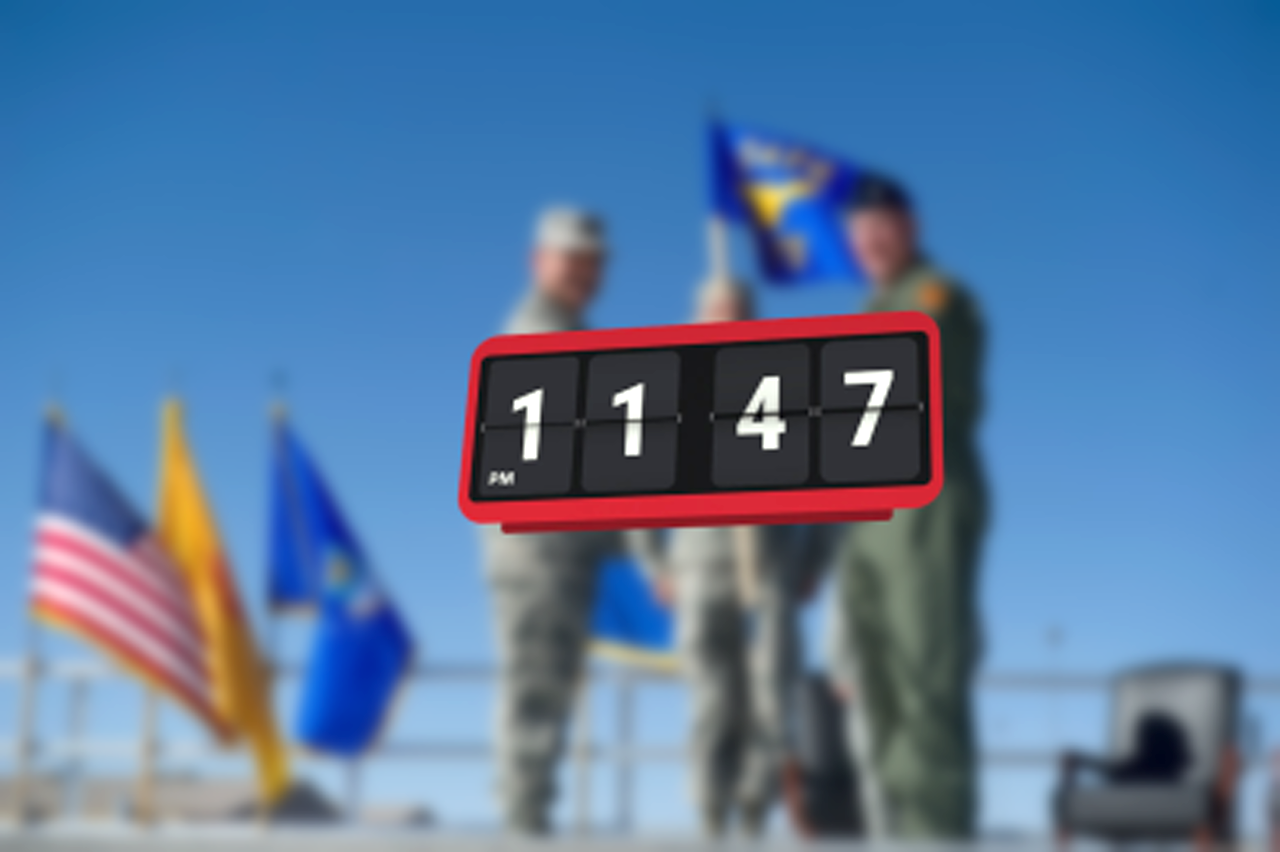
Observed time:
h=11 m=47
